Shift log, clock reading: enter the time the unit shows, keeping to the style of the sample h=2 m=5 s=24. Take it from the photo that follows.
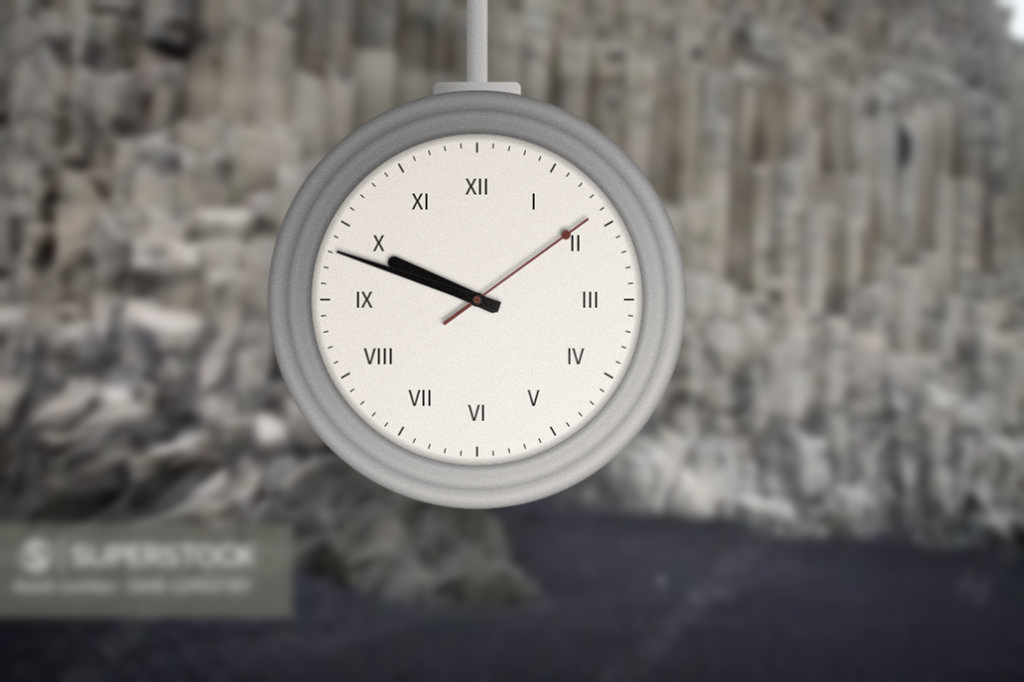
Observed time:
h=9 m=48 s=9
